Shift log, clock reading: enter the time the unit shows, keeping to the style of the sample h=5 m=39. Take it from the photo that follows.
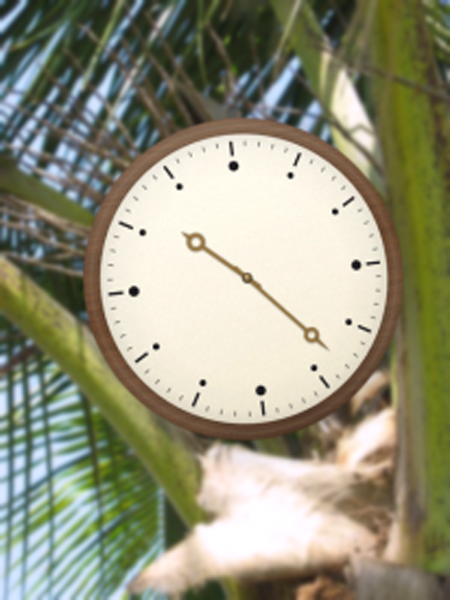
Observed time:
h=10 m=23
